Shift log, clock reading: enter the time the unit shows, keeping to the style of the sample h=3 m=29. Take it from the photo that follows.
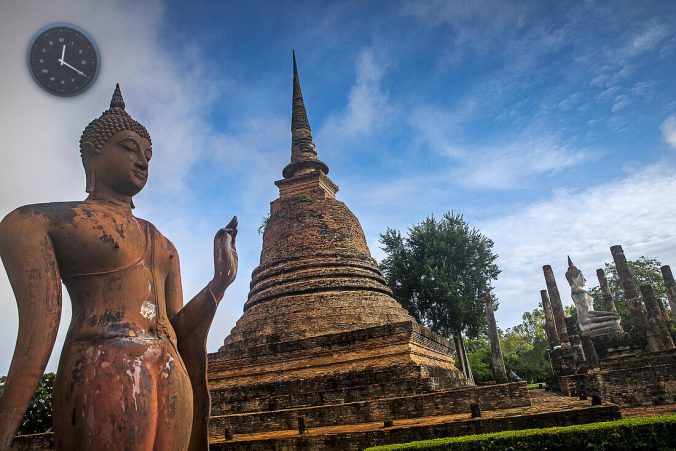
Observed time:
h=12 m=20
